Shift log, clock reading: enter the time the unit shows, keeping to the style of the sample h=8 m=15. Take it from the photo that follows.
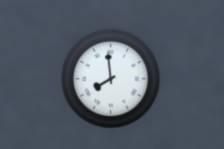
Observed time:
h=7 m=59
